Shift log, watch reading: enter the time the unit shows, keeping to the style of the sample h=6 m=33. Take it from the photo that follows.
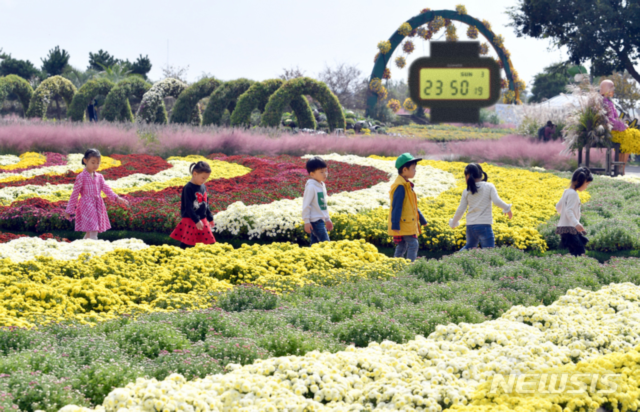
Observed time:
h=23 m=50
